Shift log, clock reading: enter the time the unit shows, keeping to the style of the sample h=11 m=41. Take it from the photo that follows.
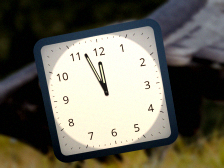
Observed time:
h=11 m=57
